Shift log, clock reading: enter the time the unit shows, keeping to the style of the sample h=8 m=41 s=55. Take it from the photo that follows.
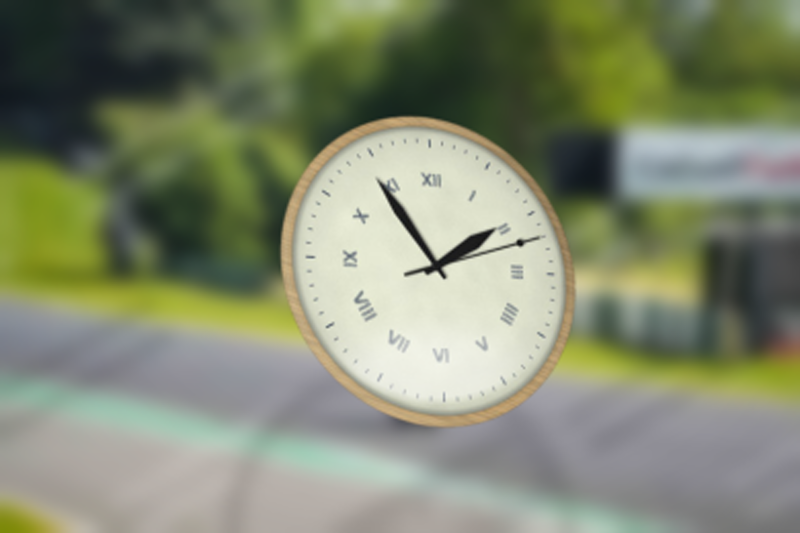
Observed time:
h=1 m=54 s=12
